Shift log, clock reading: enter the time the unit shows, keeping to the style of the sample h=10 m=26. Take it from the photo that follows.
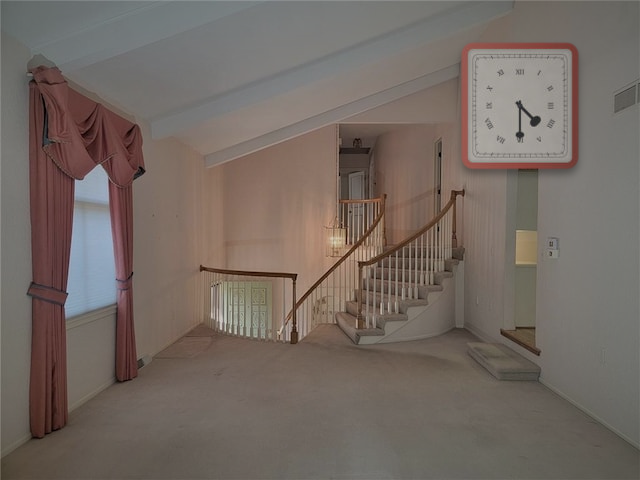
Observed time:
h=4 m=30
